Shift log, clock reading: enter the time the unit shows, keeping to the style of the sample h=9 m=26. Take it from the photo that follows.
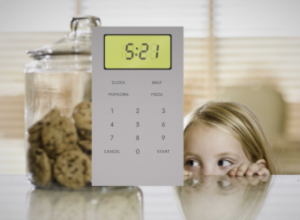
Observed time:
h=5 m=21
